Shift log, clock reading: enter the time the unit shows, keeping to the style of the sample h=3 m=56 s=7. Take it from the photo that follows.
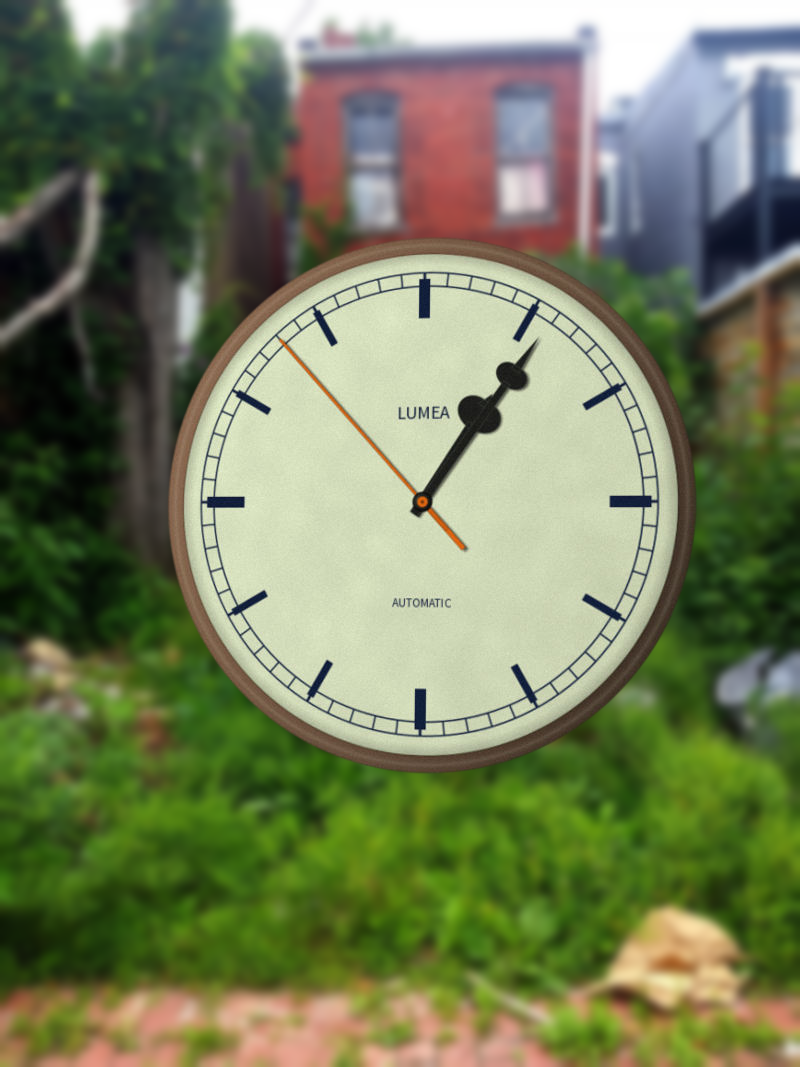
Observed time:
h=1 m=5 s=53
